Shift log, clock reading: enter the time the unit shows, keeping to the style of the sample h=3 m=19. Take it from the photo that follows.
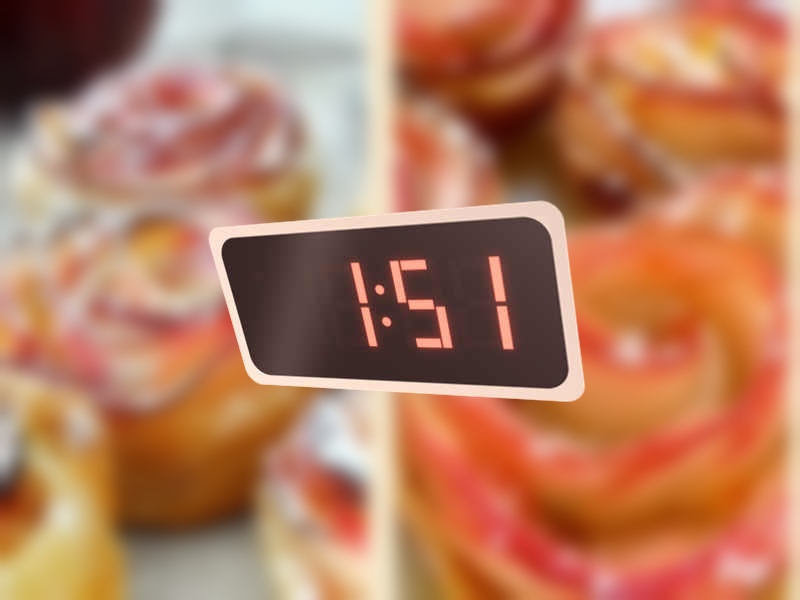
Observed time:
h=1 m=51
